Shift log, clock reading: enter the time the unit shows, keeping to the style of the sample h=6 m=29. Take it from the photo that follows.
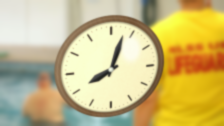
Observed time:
h=8 m=3
